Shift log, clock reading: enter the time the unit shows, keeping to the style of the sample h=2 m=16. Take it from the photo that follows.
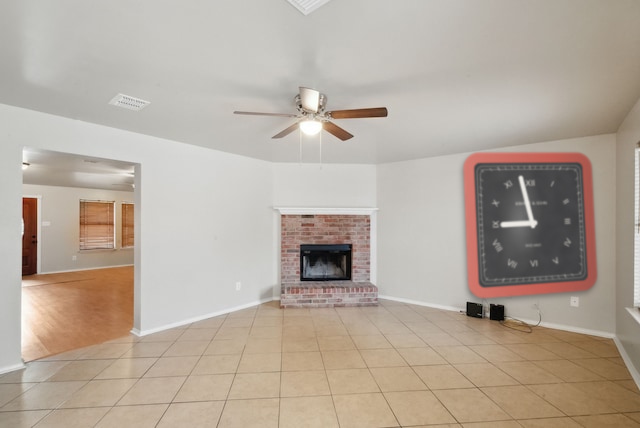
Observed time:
h=8 m=58
